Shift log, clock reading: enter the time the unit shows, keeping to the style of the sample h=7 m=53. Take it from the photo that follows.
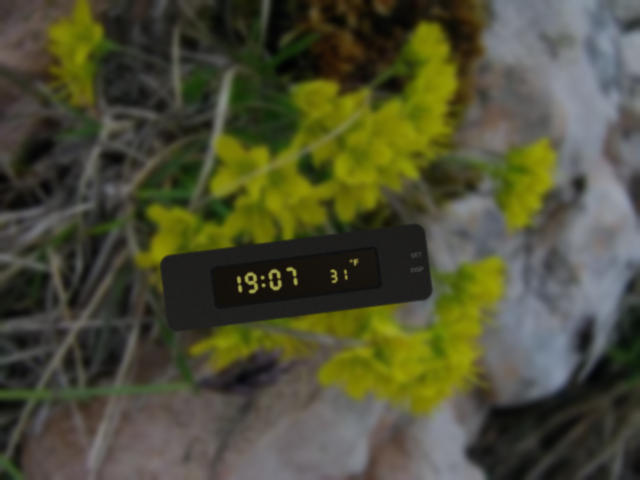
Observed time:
h=19 m=7
